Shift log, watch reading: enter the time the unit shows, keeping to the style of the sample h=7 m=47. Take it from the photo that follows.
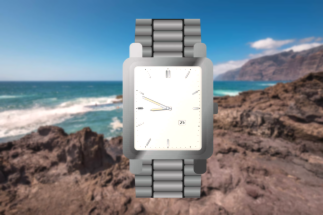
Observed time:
h=8 m=49
